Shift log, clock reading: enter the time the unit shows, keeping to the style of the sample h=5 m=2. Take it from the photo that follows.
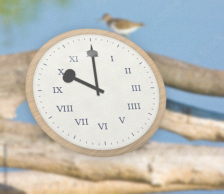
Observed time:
h=10 m=0
